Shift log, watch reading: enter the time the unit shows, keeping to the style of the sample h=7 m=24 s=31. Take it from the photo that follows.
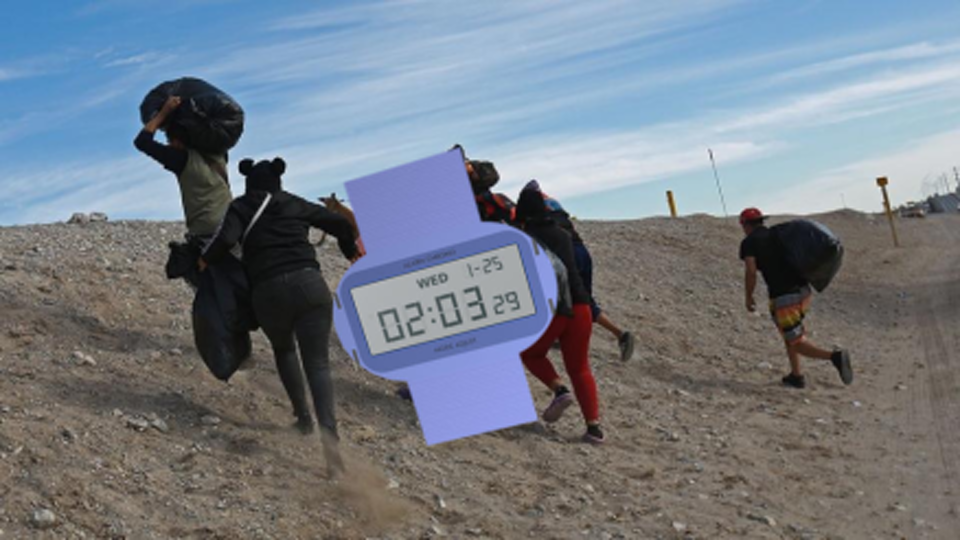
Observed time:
h=2 m=3 s=29
